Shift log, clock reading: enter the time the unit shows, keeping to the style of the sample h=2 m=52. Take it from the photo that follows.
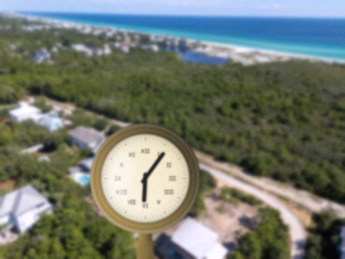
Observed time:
h=6 m=6
